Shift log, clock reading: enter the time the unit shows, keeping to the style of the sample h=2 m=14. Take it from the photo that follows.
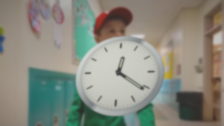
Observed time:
h=12 m=21
